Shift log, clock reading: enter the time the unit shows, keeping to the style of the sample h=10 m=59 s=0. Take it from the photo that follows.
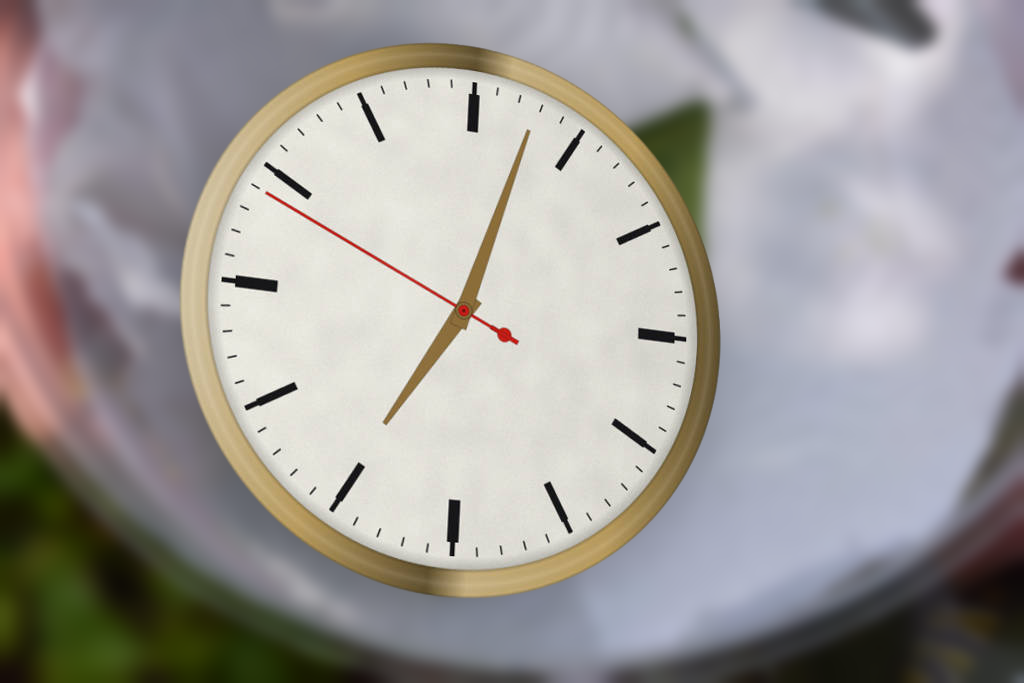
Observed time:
h=7 m=2 s=49
